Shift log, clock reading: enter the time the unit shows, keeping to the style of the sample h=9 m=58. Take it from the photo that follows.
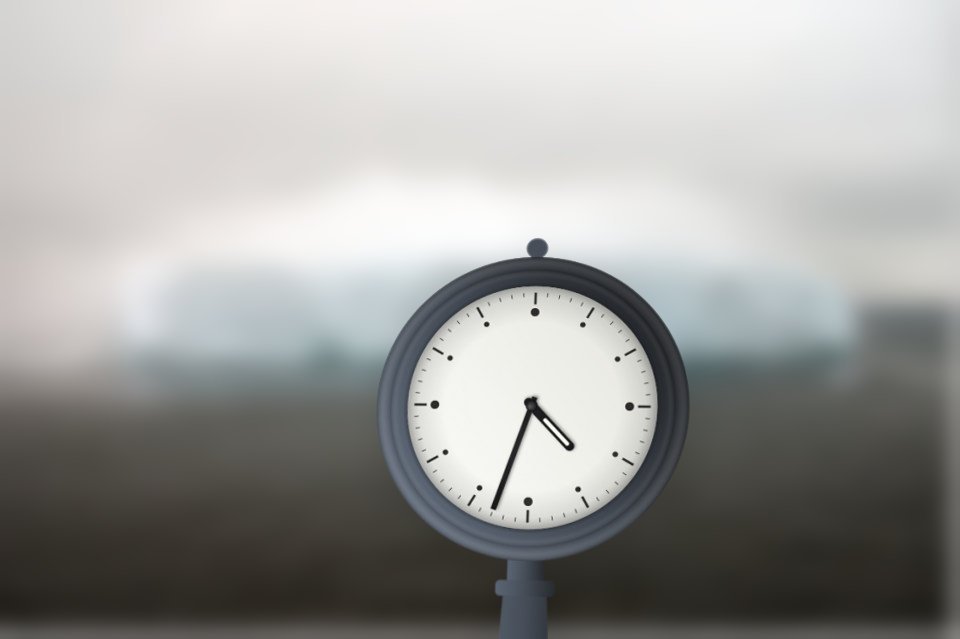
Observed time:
h=4 m=33
